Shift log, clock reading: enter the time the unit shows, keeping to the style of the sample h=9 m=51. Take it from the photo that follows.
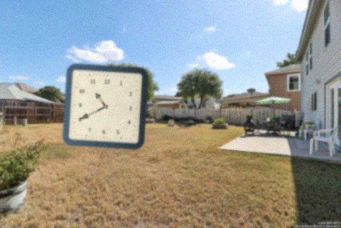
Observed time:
h=10 m=40
